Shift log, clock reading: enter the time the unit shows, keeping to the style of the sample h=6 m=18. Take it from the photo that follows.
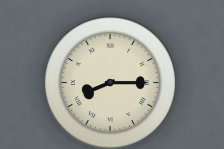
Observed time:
h=8 m=15
